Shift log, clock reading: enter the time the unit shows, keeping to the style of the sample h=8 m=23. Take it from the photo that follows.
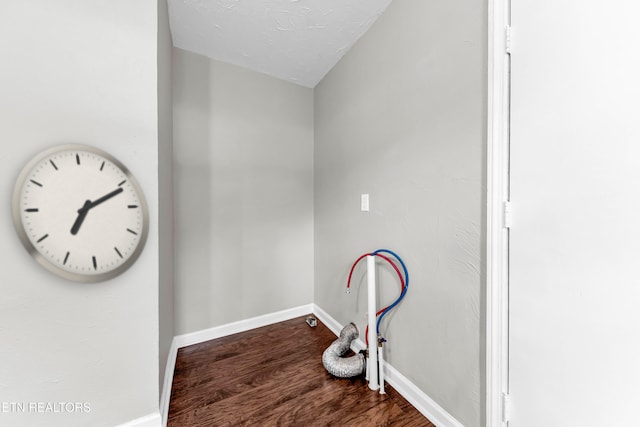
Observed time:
h=7 m=11
